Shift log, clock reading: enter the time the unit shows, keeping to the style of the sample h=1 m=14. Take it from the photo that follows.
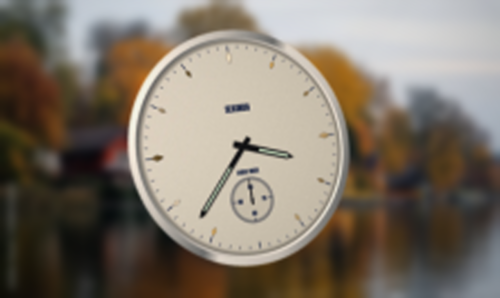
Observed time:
h=3 m=37
